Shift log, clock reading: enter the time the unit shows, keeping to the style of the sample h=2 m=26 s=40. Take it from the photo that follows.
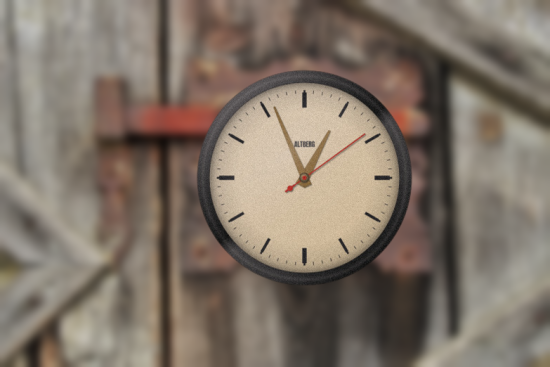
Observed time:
h=12 m=56 s=9
